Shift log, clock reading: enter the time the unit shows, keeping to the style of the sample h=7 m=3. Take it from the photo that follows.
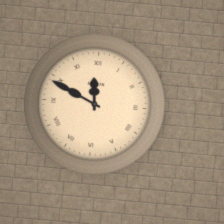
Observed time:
h=11 m=49
